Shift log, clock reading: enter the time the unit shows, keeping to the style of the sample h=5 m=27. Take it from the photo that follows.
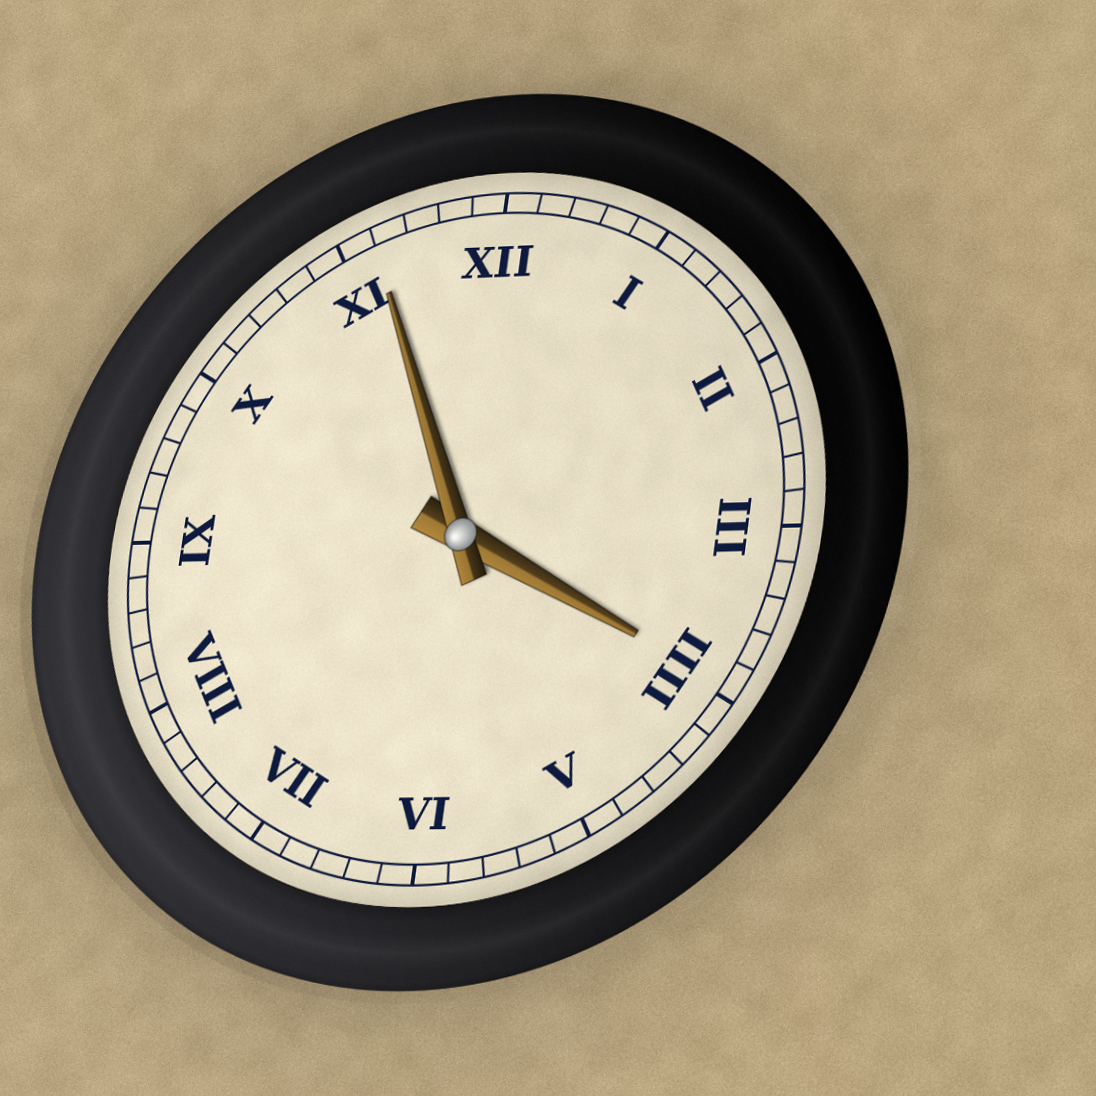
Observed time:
h=3 m=56
